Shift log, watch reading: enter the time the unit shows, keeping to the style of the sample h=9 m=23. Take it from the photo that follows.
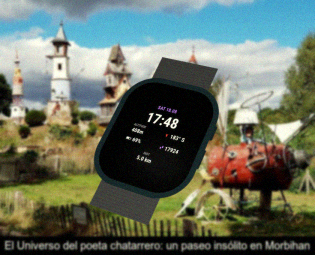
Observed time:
h=17 m=48
